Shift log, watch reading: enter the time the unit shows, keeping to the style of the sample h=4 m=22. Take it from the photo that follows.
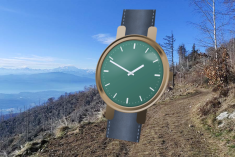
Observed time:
h=1 m=49
